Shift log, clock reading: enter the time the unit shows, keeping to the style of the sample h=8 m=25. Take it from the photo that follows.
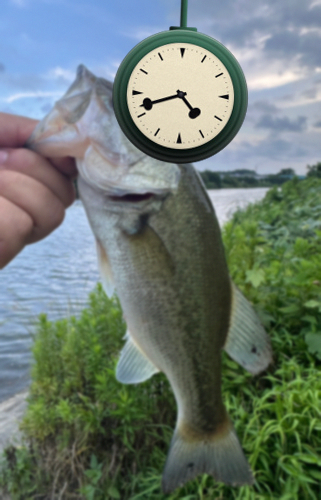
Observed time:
h=4 m=42
